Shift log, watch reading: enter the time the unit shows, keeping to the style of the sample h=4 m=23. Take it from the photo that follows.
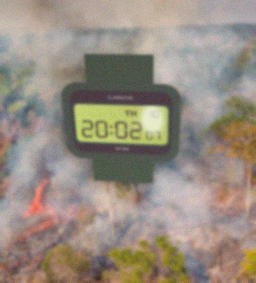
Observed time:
h=20 m=2
